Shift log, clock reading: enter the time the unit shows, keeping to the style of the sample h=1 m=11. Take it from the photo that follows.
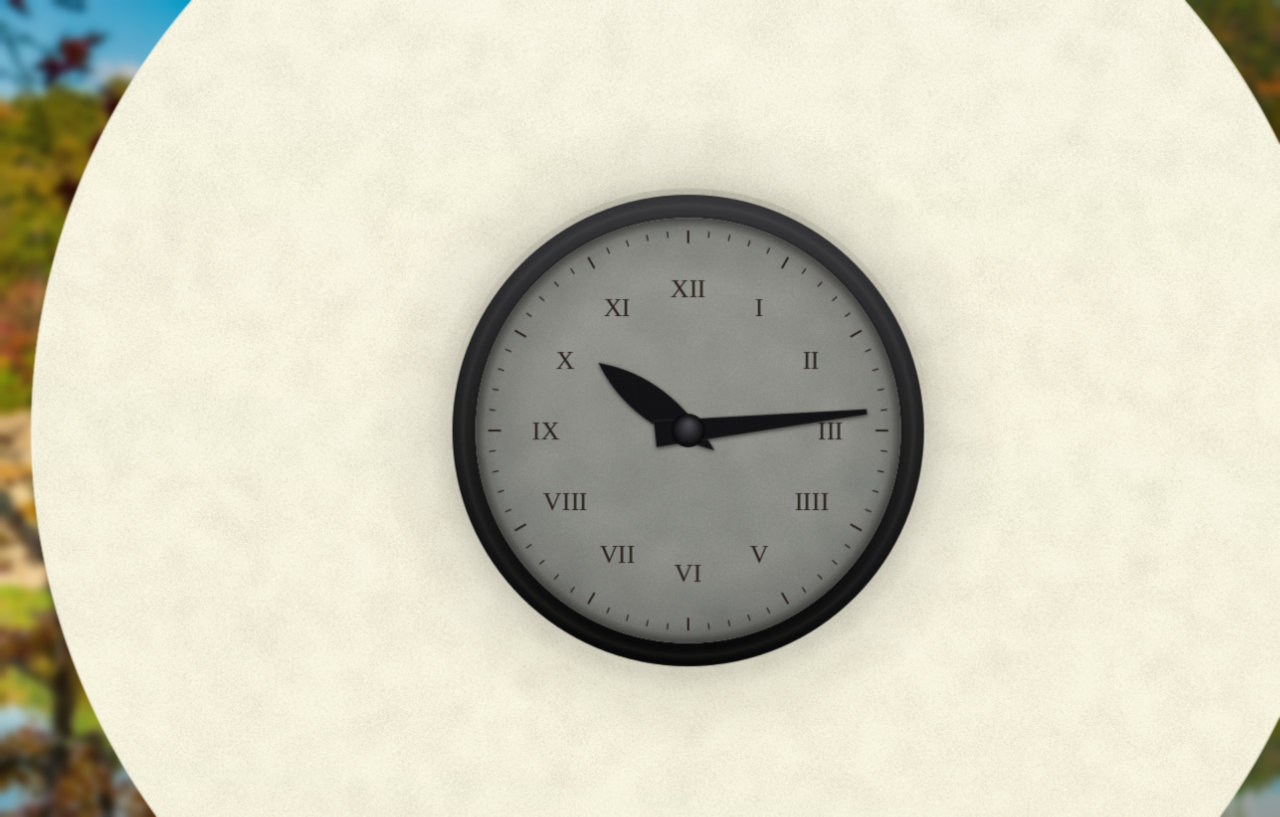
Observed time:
h=10 m=14
